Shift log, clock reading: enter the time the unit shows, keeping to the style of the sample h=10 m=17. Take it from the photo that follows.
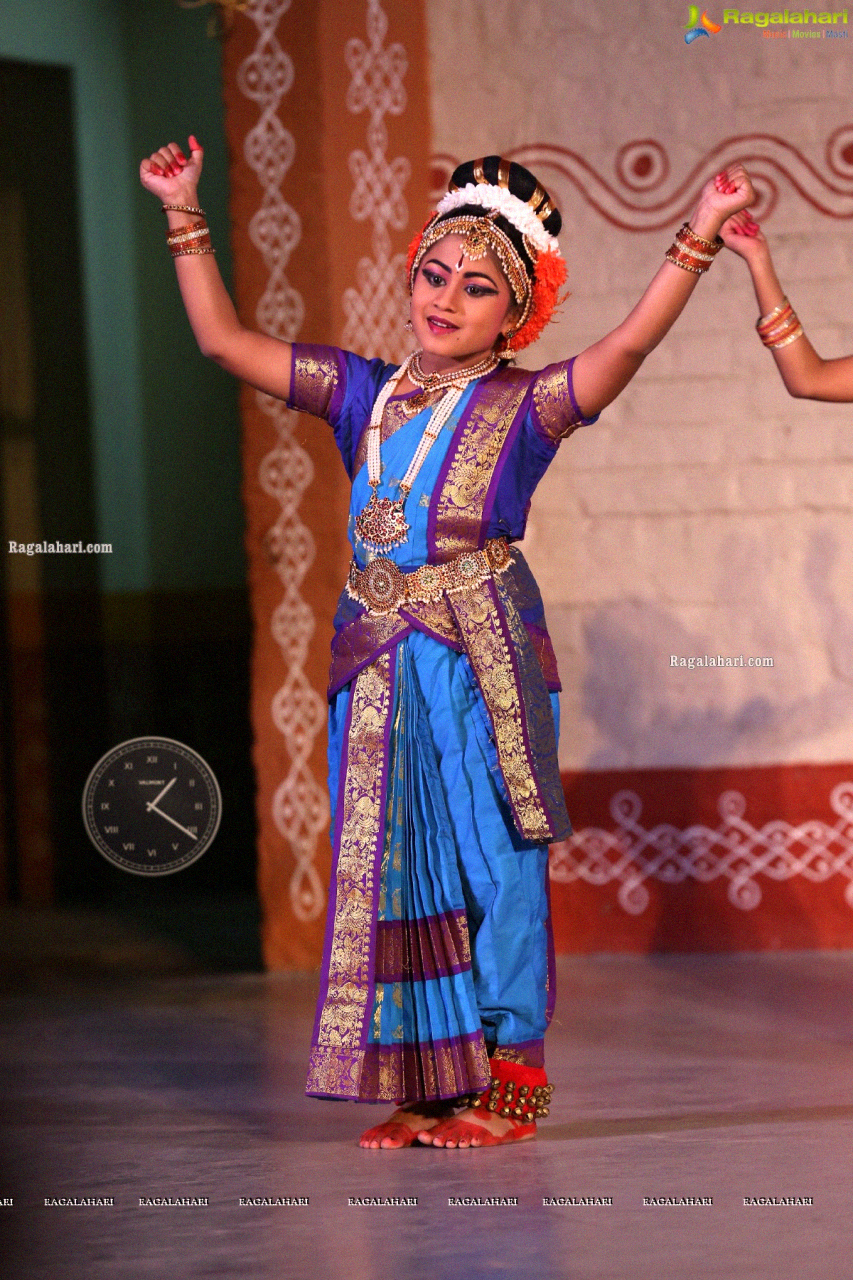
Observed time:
h=1 m=21
